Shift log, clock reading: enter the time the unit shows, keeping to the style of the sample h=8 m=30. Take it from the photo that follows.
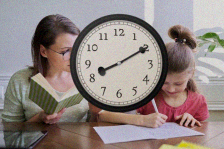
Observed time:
h=8 m=10
